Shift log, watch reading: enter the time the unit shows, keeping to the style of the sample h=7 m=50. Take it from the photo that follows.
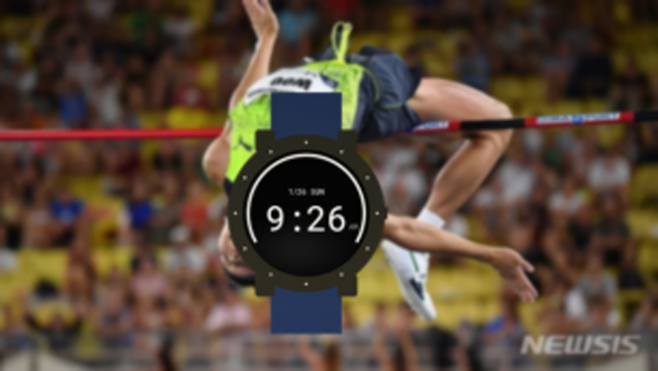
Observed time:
h=9 m=26
